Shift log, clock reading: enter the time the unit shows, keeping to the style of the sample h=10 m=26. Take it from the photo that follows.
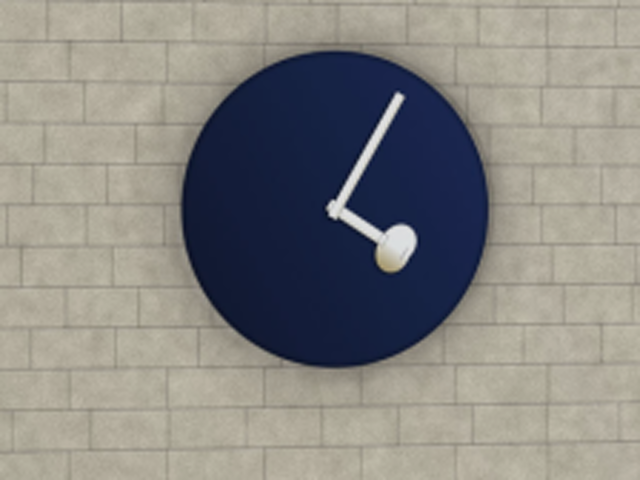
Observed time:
h=4 m=5
